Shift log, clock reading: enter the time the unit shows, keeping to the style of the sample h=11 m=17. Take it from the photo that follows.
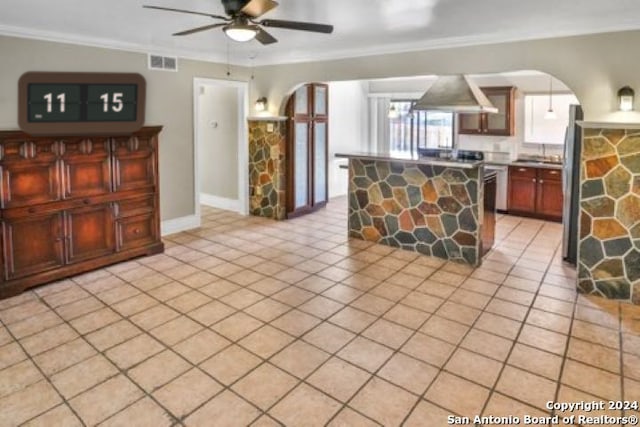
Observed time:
h=11 m=15
